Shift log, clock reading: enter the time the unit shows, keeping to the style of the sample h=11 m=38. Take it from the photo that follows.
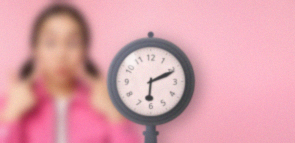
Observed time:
h=6 m=11
